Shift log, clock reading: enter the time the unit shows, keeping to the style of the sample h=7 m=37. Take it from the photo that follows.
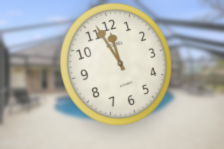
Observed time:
h=11 m=57
